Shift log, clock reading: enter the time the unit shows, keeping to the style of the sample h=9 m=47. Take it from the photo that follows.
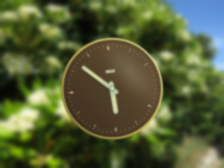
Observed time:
h=5 m=52
